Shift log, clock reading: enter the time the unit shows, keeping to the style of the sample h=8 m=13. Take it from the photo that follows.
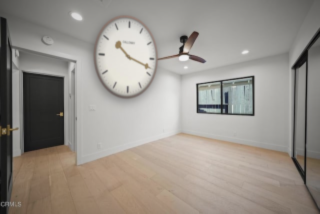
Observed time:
h=10 m=18
